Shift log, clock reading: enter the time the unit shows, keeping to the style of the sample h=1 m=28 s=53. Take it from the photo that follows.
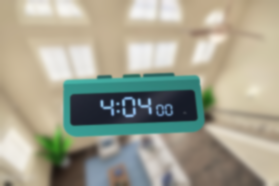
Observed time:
h=4 m=4 s=0
